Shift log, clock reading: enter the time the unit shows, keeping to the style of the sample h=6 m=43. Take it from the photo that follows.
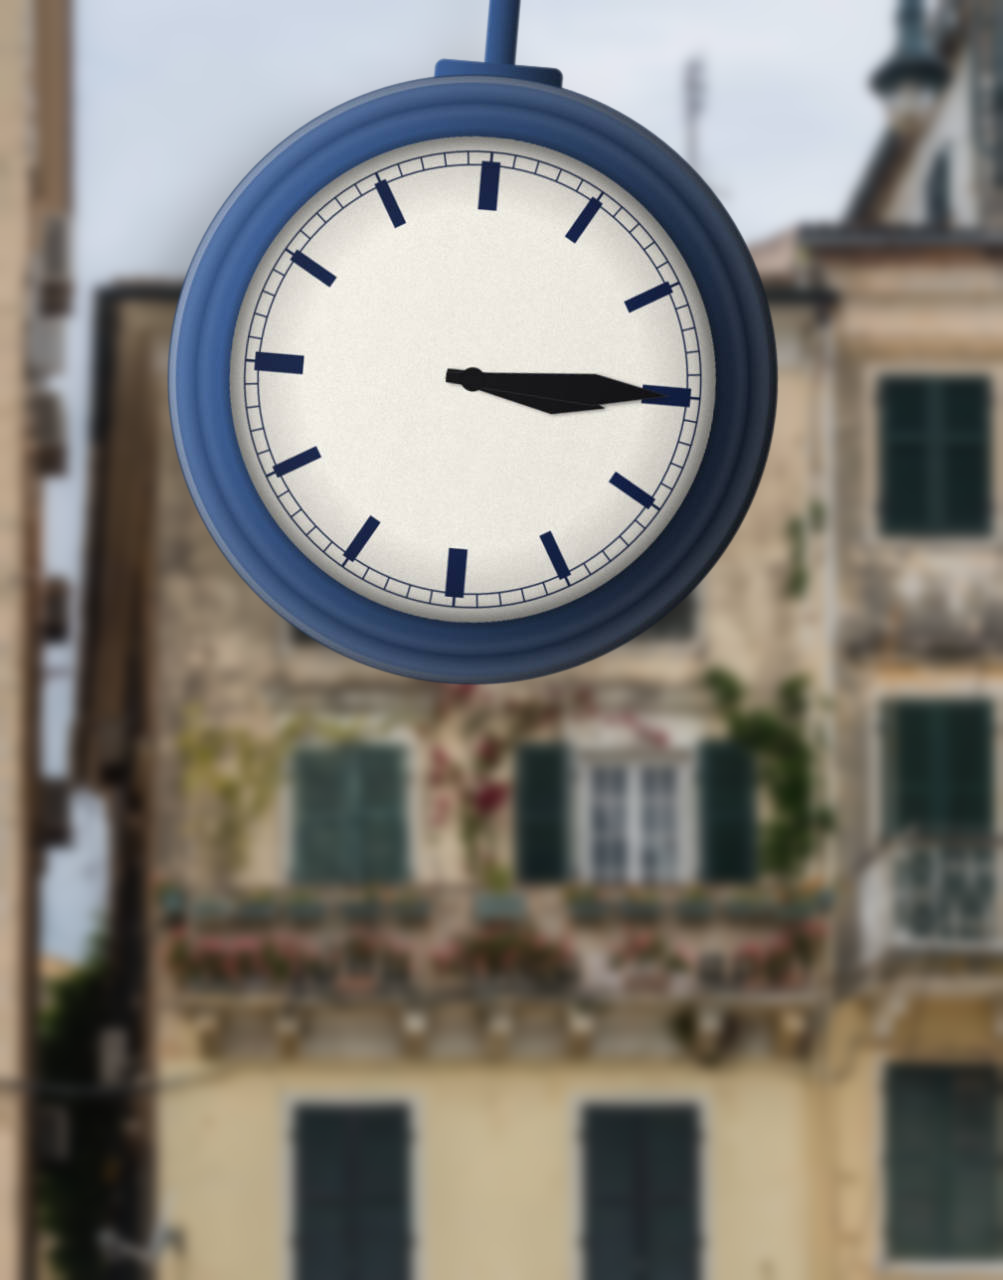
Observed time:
h=3 m=15
